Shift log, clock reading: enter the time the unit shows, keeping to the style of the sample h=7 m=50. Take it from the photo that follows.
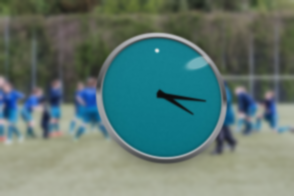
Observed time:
h=4 m=17
